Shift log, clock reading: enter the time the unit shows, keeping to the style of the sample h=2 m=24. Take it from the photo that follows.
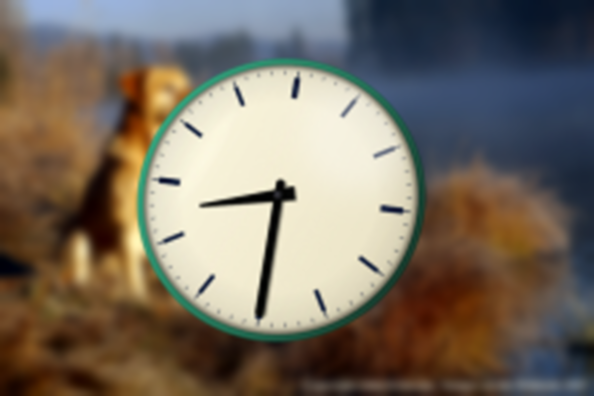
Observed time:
h=8 m=30
